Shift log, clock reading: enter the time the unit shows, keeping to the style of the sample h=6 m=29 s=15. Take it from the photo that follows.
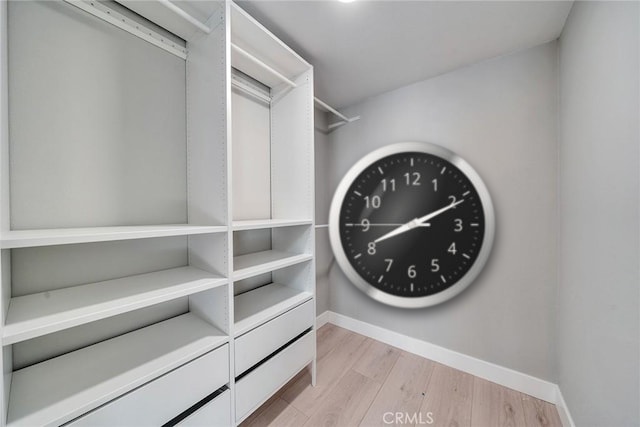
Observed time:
h=8 m=10 s=45
